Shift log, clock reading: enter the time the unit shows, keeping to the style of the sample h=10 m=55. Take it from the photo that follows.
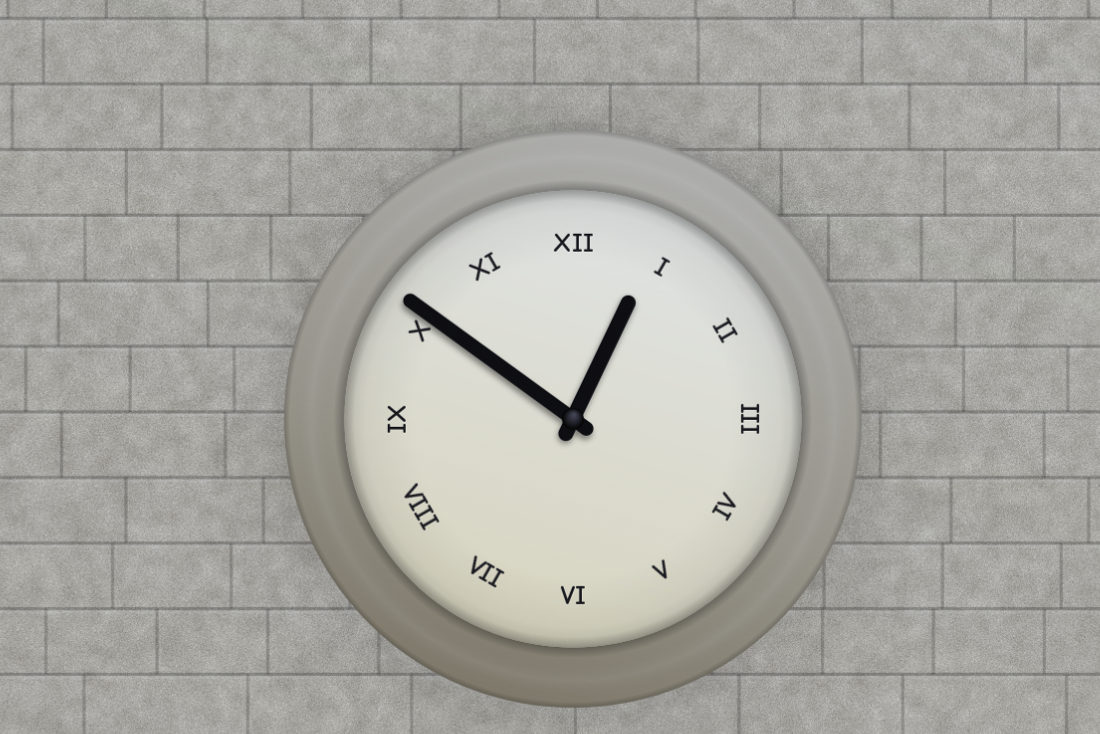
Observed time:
h=12 m=51
